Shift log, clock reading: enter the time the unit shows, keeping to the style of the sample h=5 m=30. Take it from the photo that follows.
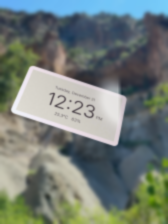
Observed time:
h=12 m=23
